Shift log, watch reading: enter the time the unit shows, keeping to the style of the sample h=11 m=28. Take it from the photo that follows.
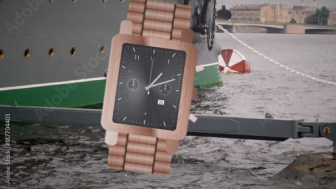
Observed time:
h=1 m=11
